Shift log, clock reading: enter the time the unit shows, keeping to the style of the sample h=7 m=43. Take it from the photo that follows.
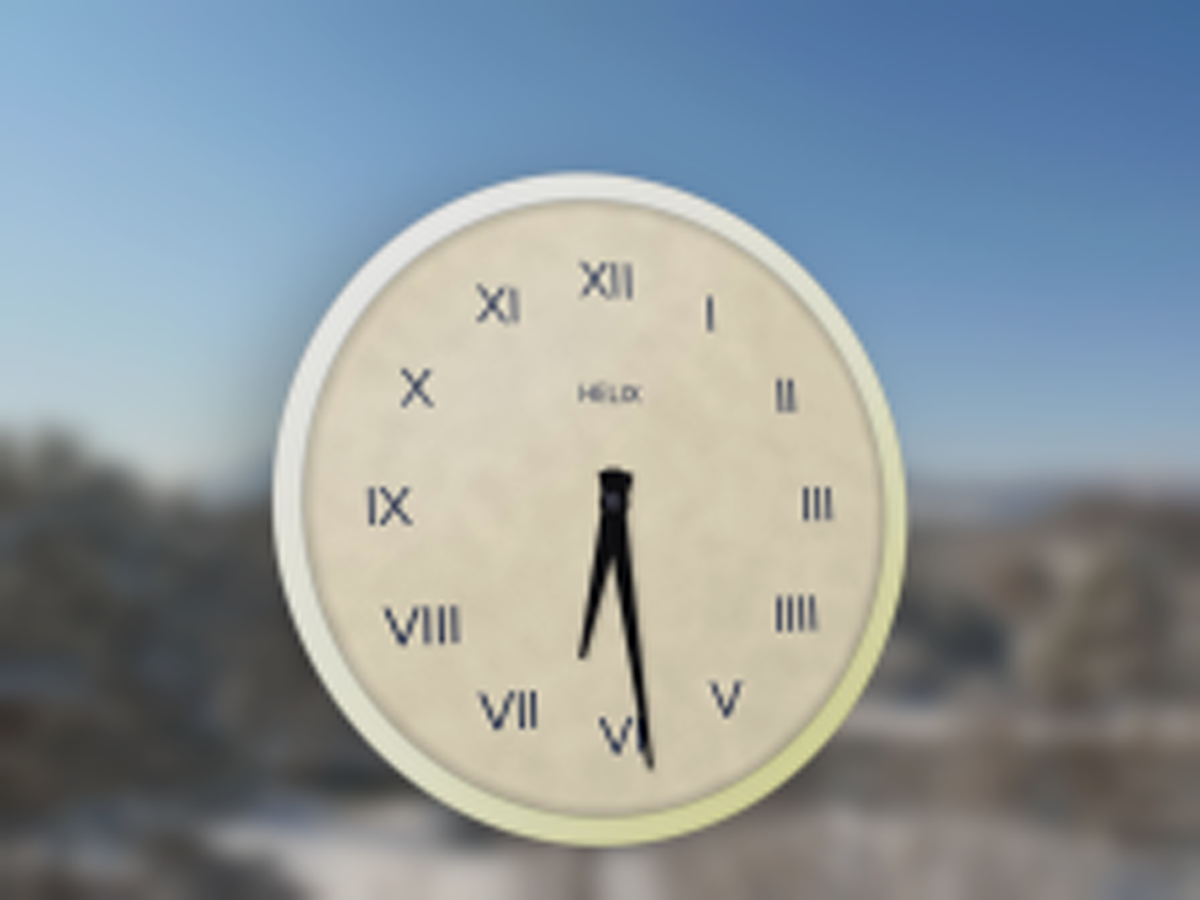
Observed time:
h=6 m=29
